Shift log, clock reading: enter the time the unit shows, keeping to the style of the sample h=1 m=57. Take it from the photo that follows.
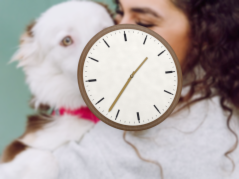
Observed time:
h=1 m=37
